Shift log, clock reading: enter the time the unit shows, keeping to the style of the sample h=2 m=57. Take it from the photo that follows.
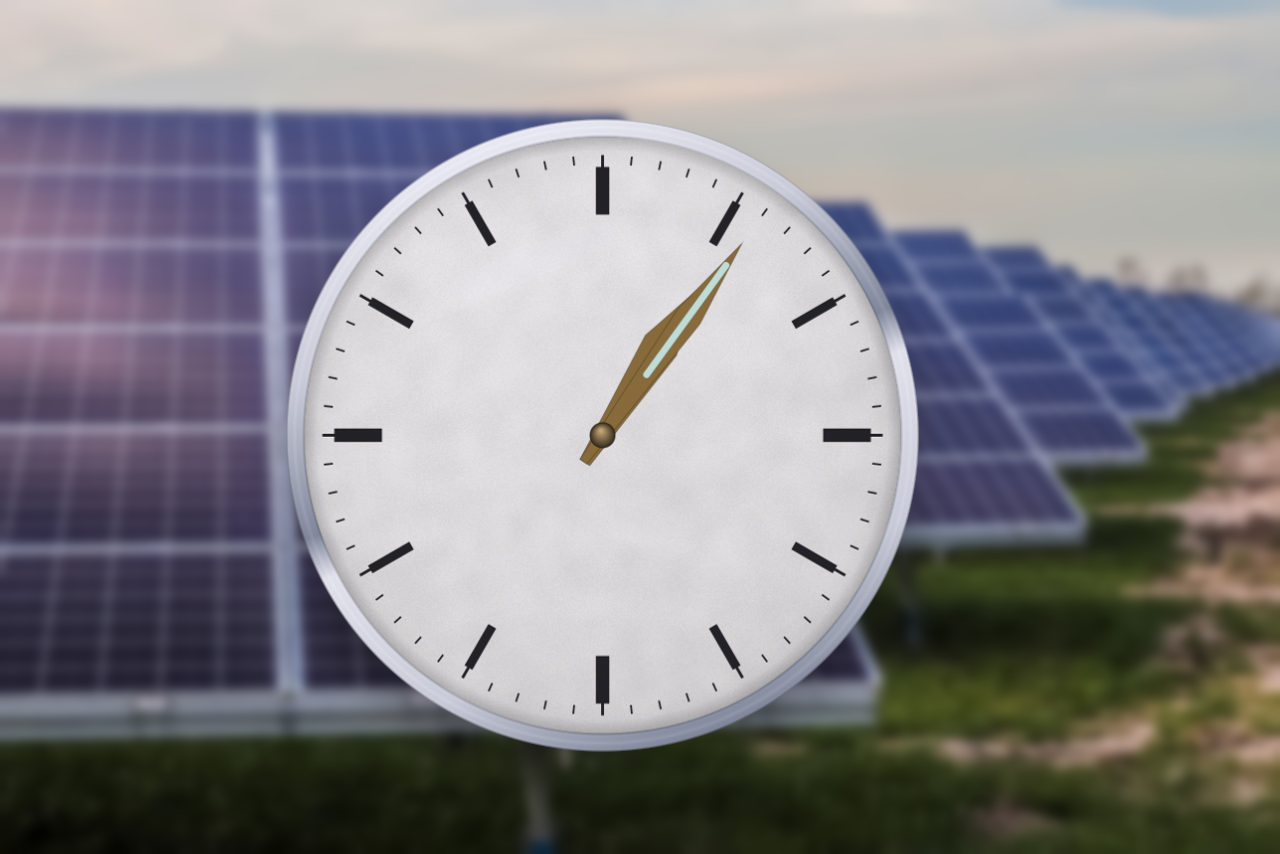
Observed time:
h=1 m=6
